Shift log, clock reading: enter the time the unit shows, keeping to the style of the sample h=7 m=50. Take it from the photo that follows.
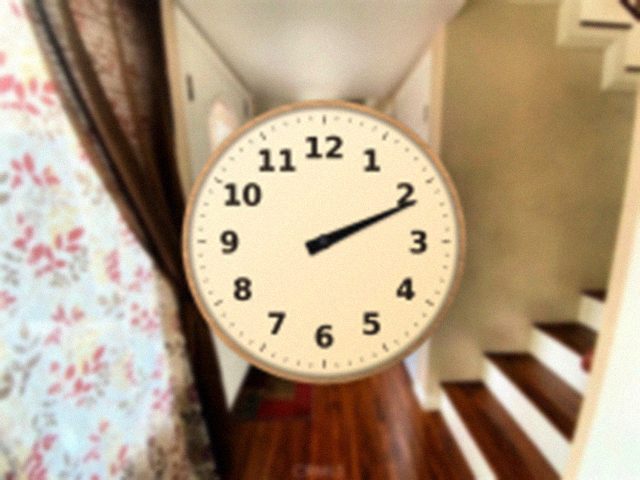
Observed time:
h=2 m=11
